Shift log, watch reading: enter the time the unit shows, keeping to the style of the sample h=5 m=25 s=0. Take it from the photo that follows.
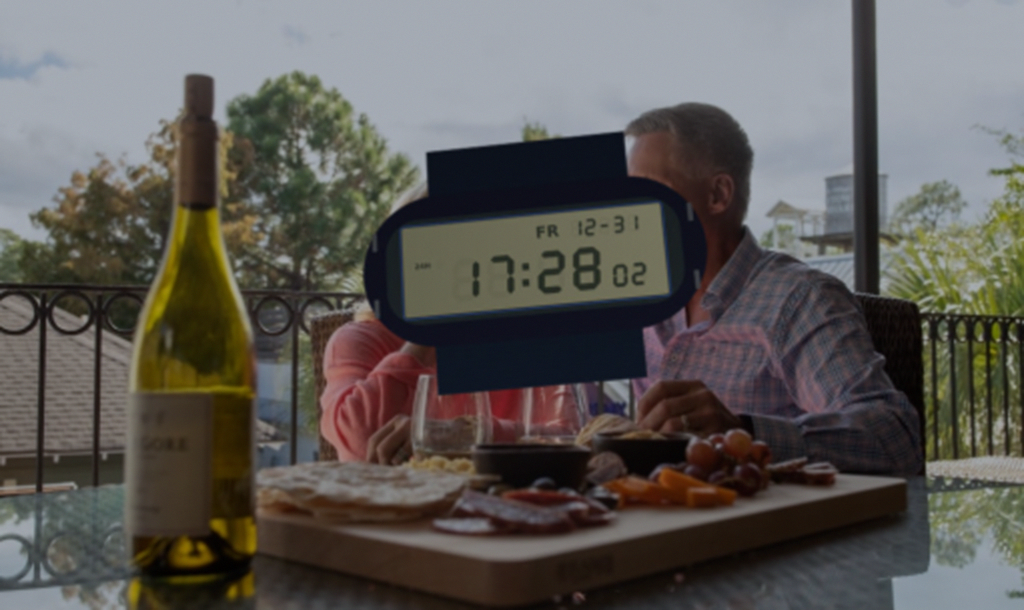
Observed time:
h=17 m=28 s=2
